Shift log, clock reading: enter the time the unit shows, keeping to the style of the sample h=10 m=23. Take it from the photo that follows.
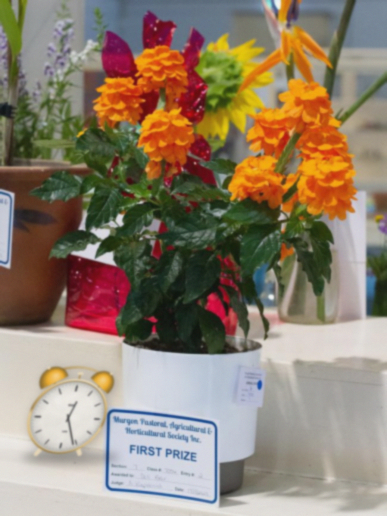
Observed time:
h=12 m=26
